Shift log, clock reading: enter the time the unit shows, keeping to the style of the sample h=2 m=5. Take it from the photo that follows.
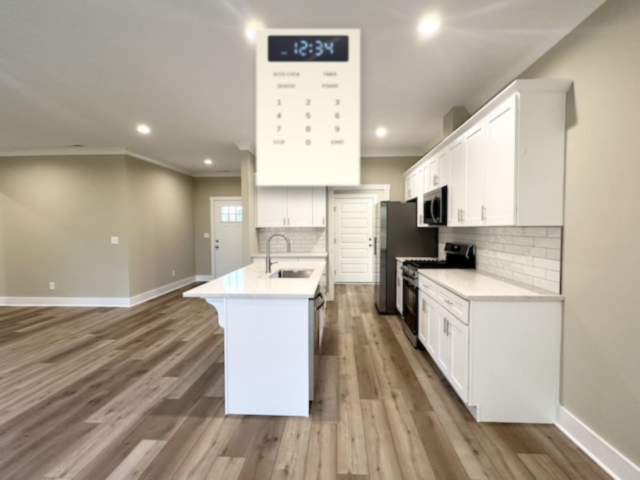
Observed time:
h=12 m=34
